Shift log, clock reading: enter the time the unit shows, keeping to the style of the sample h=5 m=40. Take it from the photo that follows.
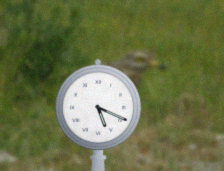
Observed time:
h=5 m=19
